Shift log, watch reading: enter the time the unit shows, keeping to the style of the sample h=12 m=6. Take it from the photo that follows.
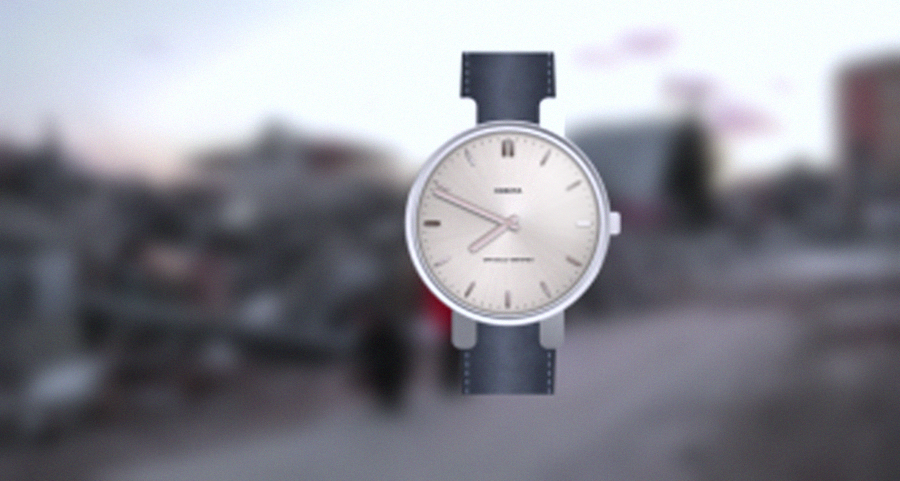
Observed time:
h=7 m=49
